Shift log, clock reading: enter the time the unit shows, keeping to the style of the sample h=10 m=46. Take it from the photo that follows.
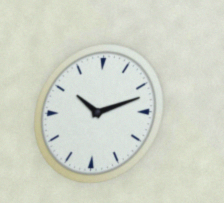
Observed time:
h=10 m=12
